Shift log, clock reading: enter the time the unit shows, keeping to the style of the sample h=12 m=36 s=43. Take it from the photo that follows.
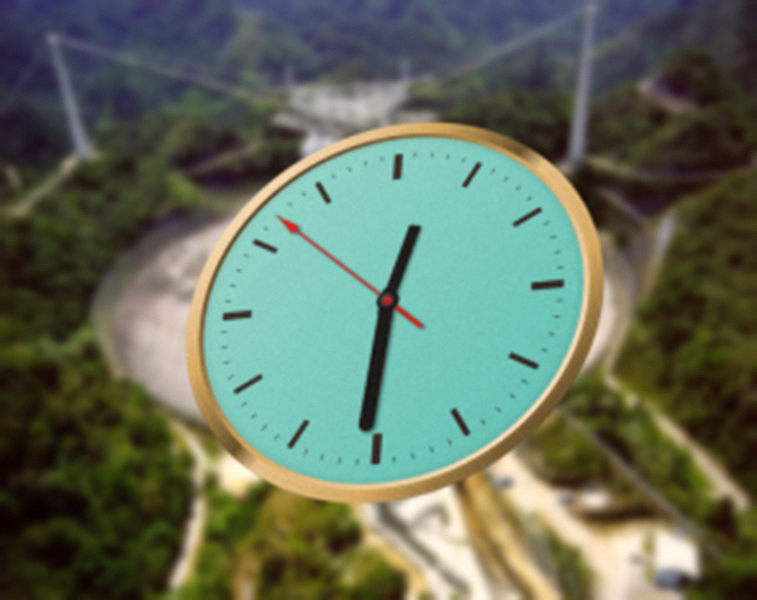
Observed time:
h=12 m=30 s=52
